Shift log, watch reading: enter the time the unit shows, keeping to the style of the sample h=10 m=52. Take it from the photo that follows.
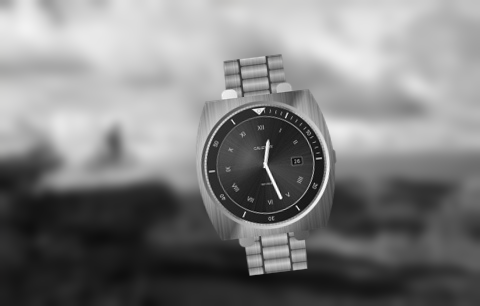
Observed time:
h=12 m=27
